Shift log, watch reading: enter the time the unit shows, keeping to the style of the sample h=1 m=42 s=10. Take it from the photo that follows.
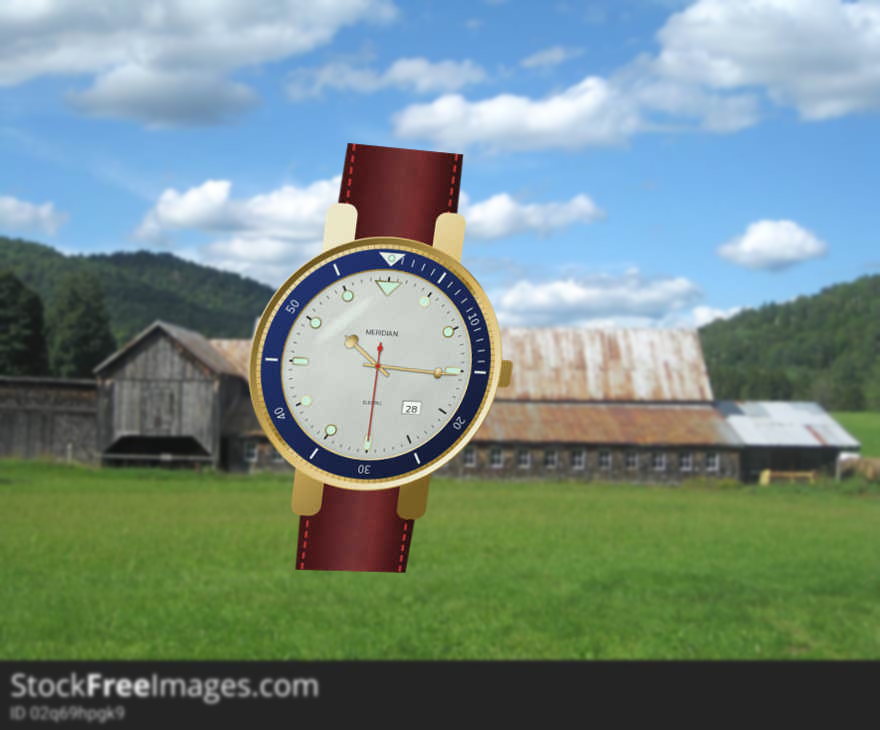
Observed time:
h=10 m=15 s=30
